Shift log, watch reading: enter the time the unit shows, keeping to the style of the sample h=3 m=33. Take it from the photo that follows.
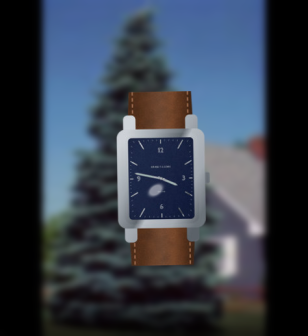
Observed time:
h=3 m=47
